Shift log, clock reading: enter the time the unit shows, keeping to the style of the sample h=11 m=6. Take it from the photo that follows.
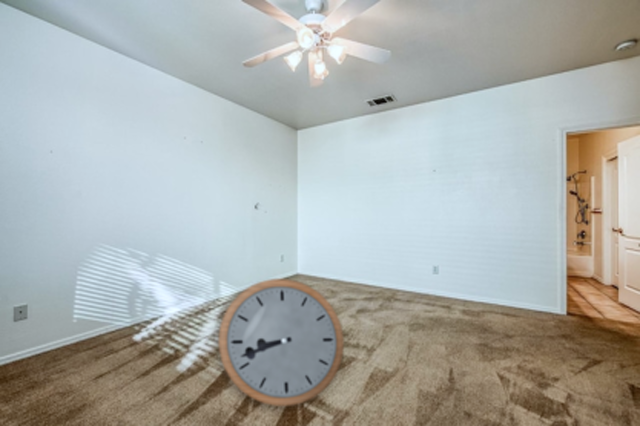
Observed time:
h=8 m=42
